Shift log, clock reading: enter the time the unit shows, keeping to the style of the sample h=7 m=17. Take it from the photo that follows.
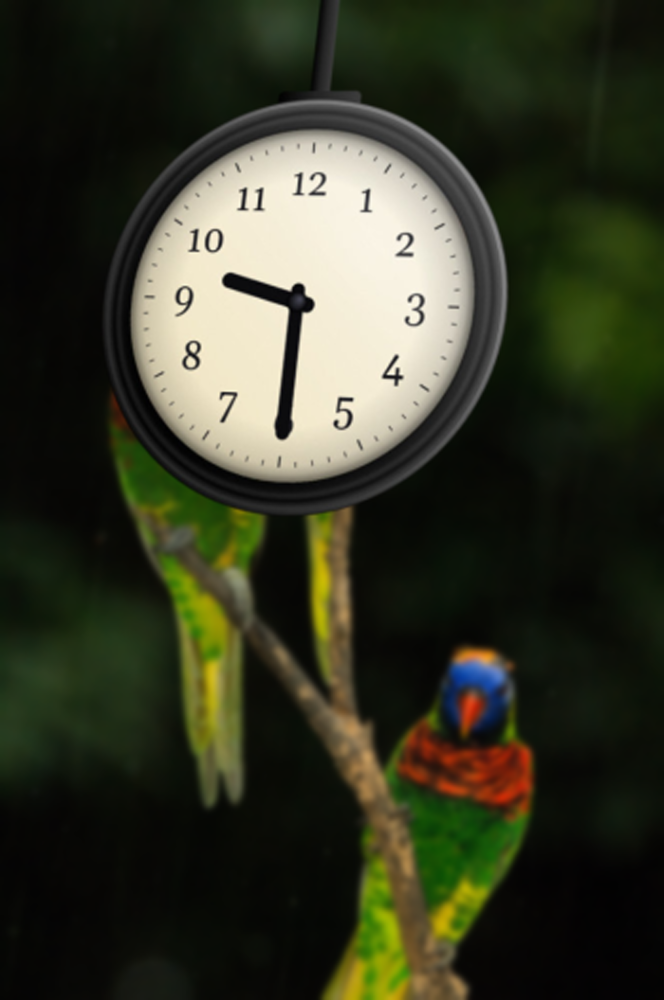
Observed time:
h=9 m=30
